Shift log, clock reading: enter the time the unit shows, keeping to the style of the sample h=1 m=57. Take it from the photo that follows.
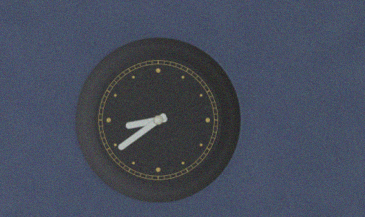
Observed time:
h=8 m=39
